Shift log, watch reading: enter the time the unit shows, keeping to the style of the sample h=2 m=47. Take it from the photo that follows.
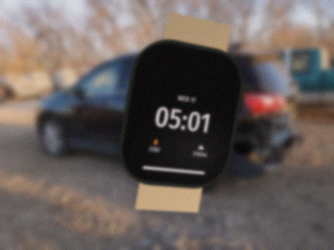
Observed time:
h=5 m=1
